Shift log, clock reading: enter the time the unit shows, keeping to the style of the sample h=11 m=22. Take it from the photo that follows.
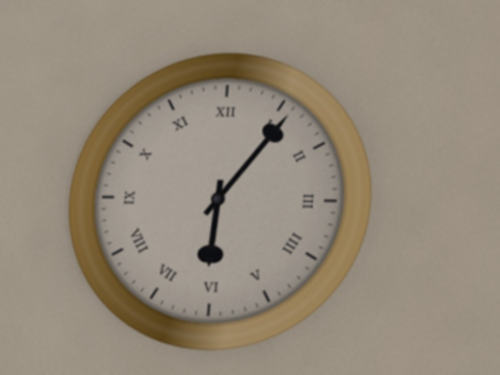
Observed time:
h=6 m=6
